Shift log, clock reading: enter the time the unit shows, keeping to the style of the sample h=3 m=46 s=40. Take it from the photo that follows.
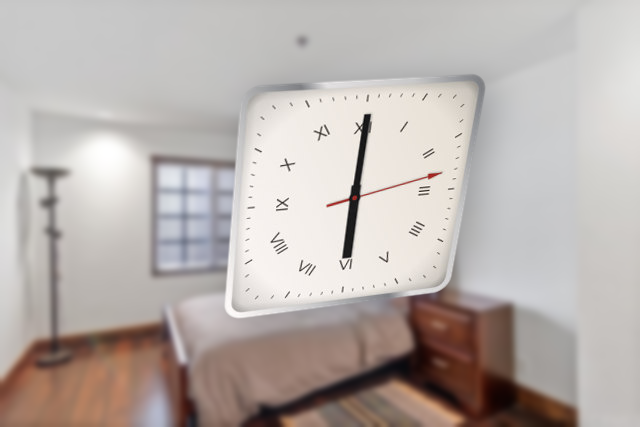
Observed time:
h=6 m=0 s=13
